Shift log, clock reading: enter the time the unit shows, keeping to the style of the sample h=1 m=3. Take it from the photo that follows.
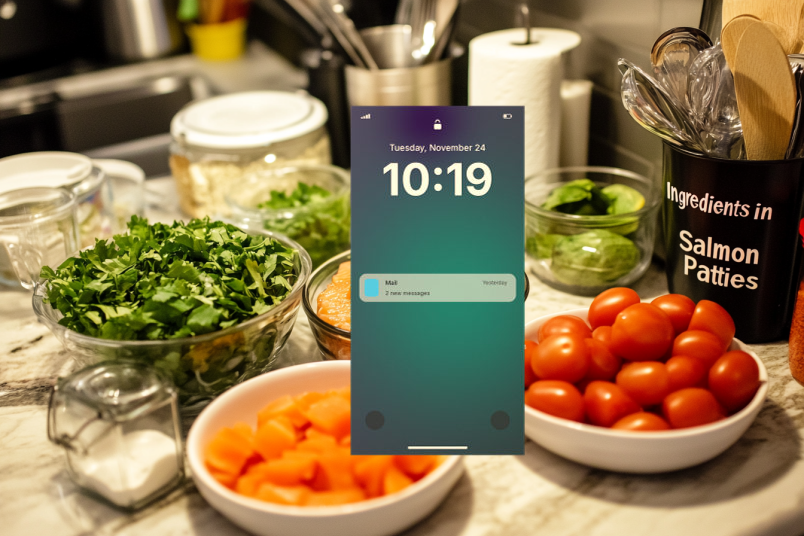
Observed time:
h=10 m=19
